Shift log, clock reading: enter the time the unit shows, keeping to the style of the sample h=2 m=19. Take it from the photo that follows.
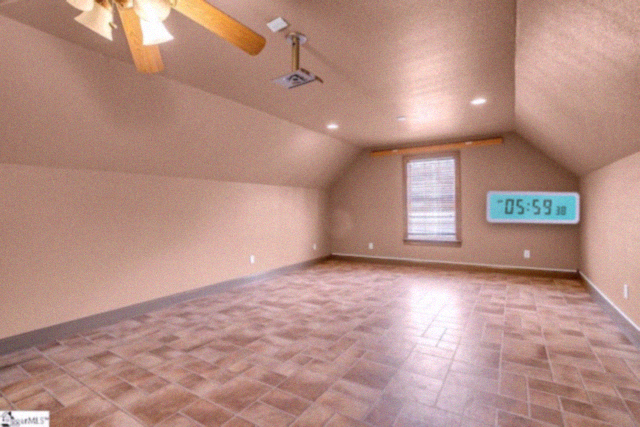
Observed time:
h=5 m=59
